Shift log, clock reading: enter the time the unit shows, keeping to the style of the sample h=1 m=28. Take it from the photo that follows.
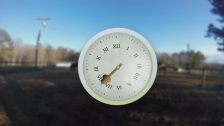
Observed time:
h=7 m=38
